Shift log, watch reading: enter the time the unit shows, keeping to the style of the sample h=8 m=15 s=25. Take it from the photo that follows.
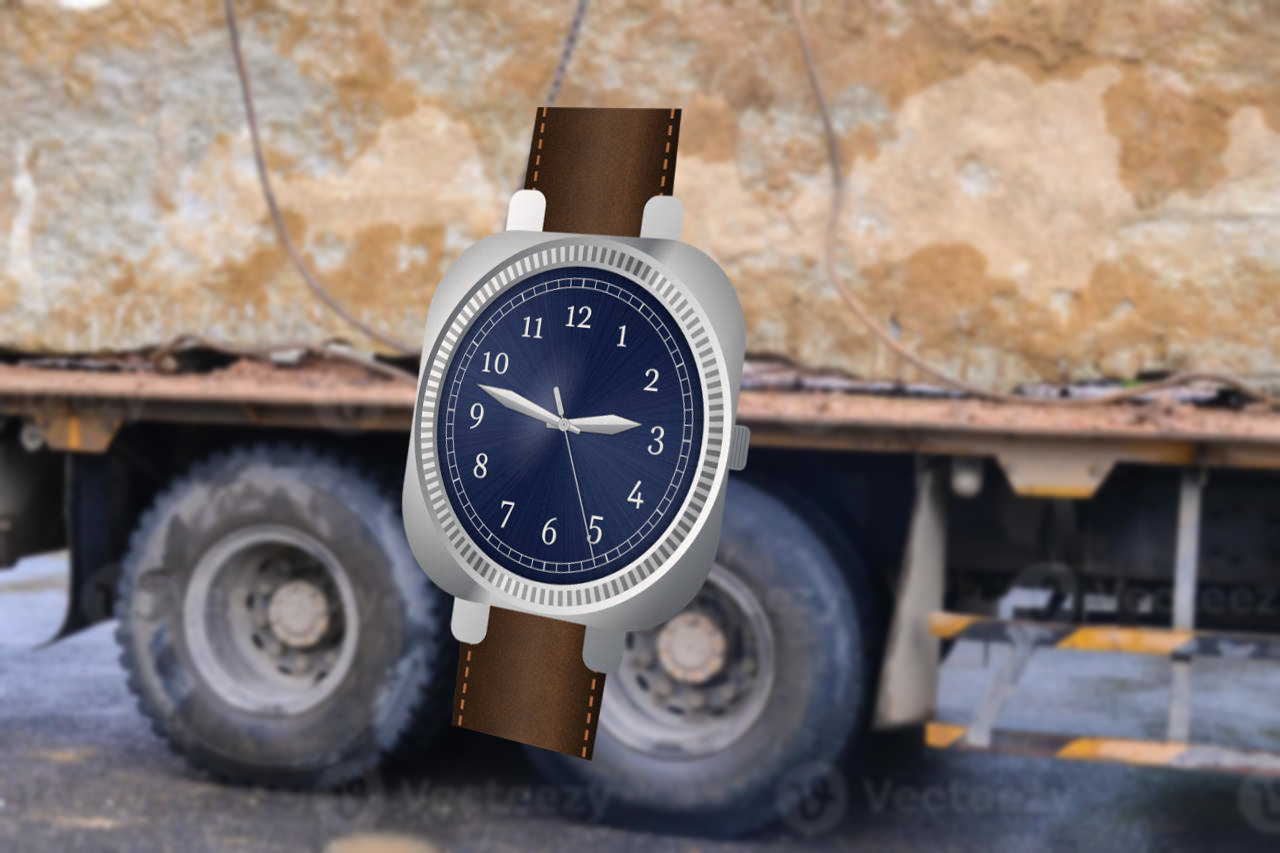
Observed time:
h=2 m=47 s=26
